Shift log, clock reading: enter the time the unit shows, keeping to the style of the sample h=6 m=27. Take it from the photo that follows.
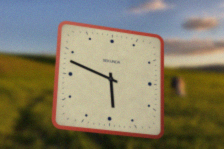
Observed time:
h=5 m=48
